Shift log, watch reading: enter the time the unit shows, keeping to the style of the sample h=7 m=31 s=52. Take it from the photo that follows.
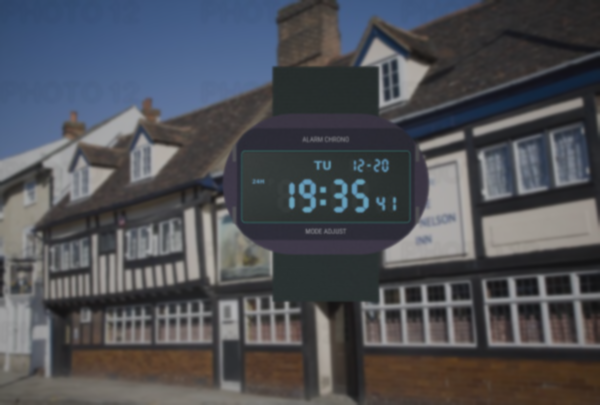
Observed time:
h=19 m=35 s=41
